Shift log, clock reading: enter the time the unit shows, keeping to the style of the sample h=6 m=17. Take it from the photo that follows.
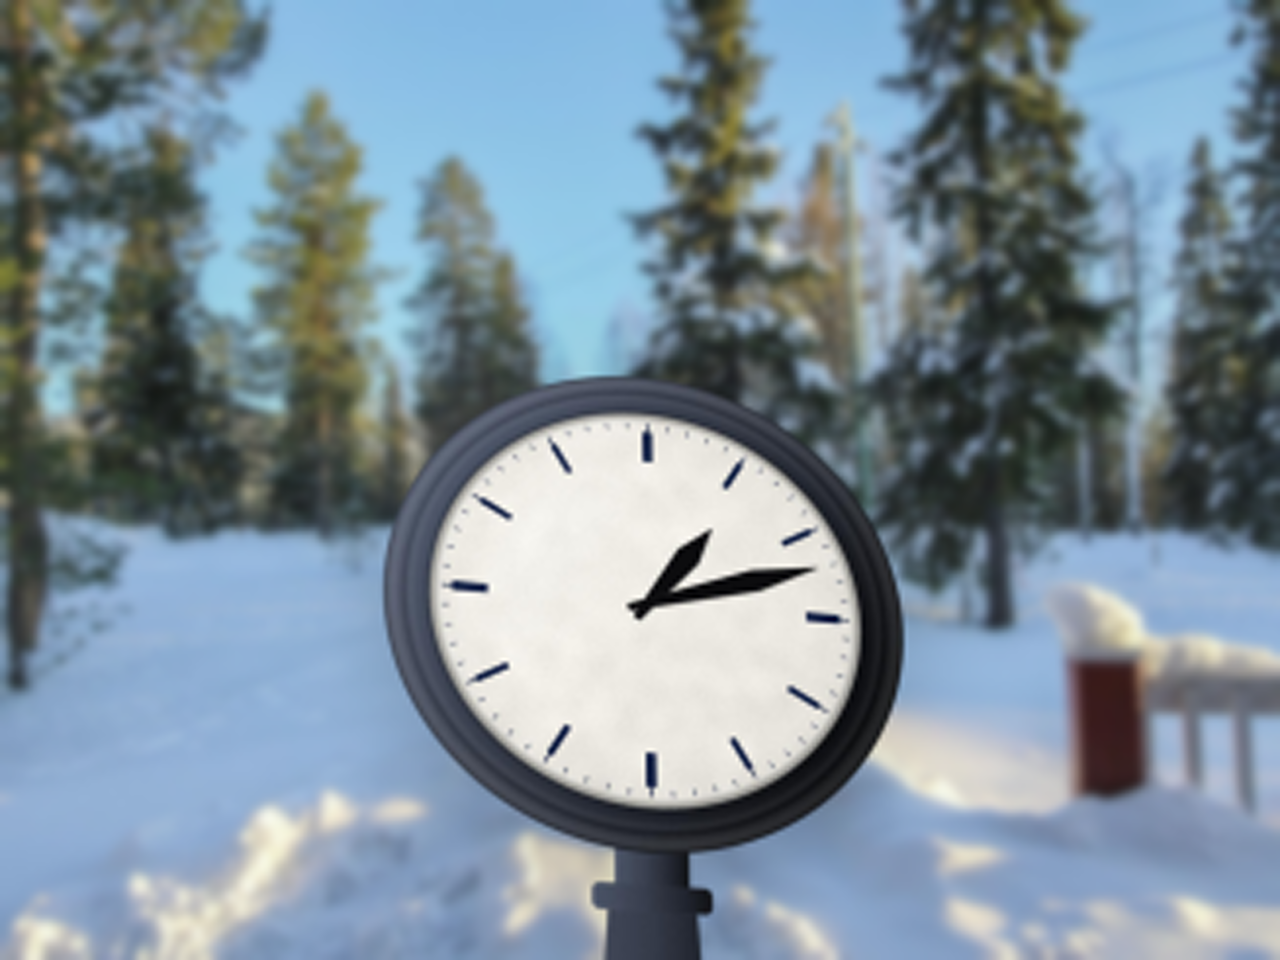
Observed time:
h=1 m=12
